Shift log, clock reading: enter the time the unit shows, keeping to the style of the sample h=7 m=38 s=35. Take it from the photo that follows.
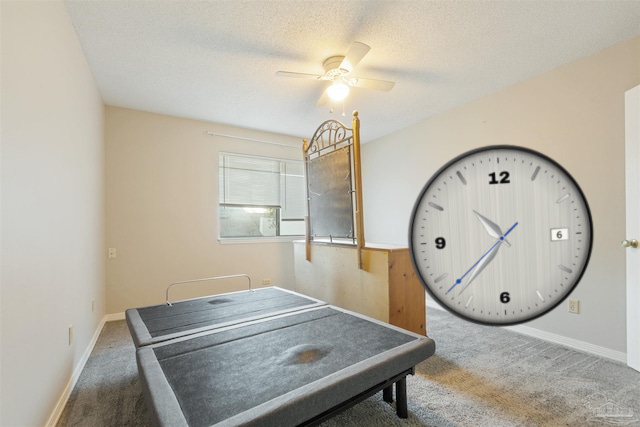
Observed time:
h=10 m=36 s=38
